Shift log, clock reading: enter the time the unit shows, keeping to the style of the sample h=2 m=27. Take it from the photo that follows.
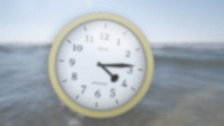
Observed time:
h=4 m=14
